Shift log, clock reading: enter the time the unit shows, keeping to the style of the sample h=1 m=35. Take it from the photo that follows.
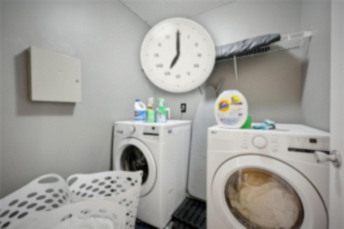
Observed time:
h=7 m=0
